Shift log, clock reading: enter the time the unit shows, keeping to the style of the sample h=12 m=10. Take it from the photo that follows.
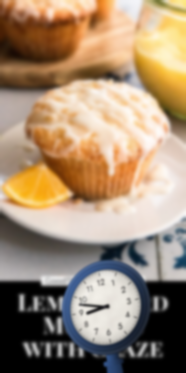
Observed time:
h=8 m=48
